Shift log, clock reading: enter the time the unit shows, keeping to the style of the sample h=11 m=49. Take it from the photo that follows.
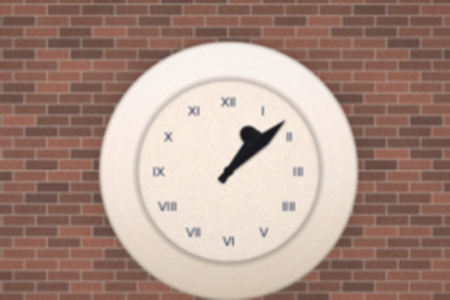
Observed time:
h=1 m=8
